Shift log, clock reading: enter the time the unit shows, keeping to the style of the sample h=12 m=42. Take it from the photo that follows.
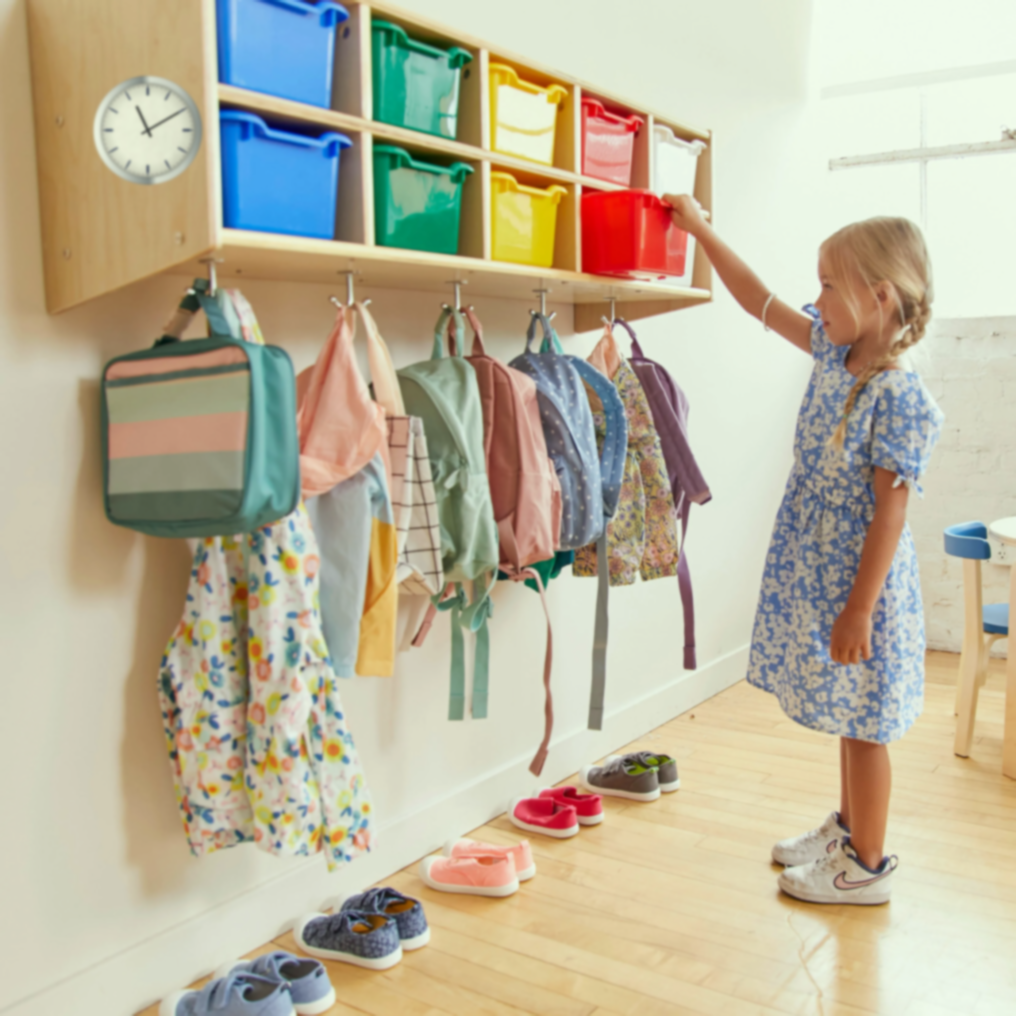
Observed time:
h=11 m=10
